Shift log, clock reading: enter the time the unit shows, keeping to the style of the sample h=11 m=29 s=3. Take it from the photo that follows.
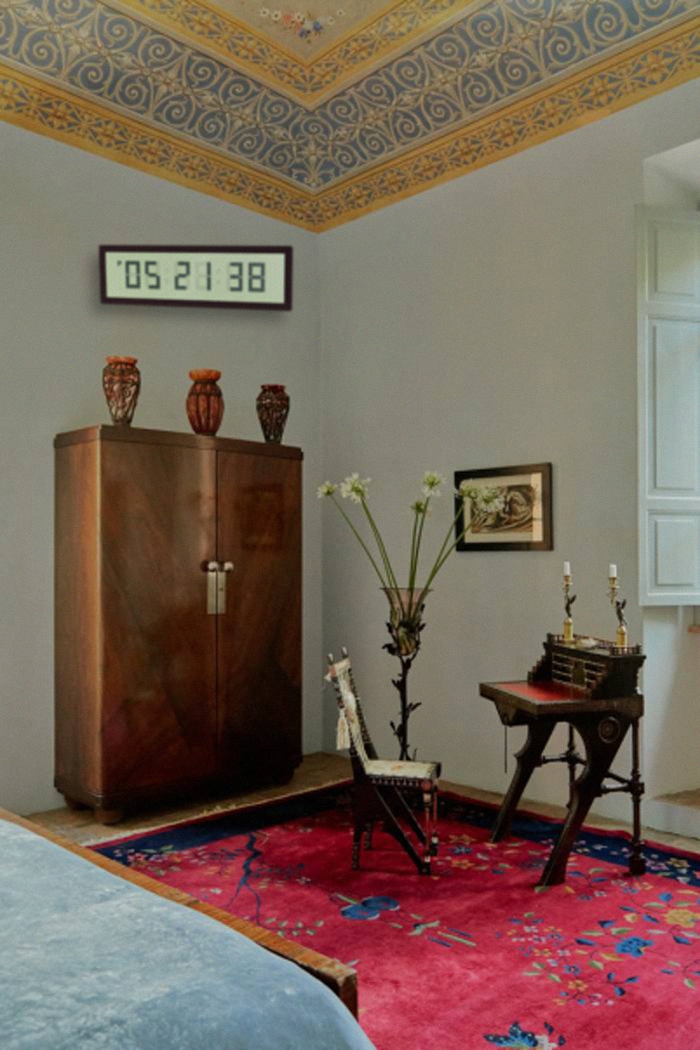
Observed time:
h=5 m=21 s=38
